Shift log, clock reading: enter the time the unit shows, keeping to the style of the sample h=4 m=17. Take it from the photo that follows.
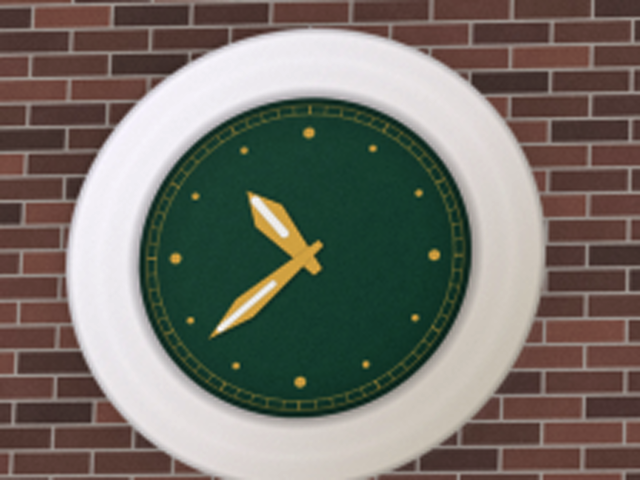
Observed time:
h=10 m=38
